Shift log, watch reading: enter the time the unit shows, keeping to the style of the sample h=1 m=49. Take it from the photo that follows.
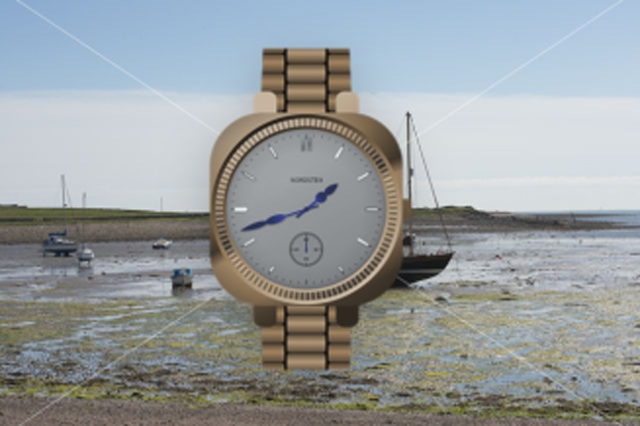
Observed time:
h=1 m=42
